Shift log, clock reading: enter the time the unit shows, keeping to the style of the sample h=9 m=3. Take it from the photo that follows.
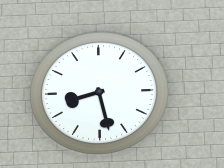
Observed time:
h=8 m=28
